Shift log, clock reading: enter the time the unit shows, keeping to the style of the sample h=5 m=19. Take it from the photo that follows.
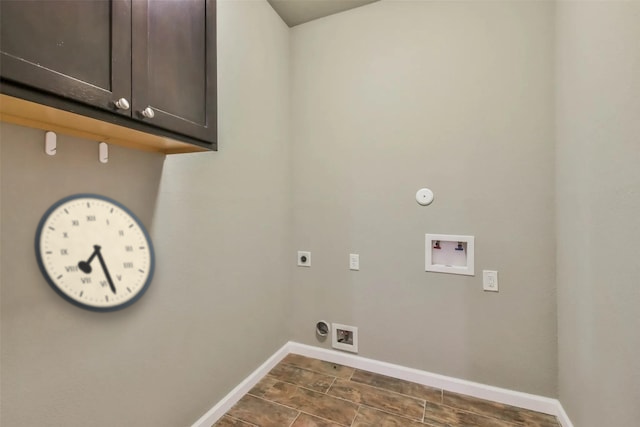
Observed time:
h=7 m=28
